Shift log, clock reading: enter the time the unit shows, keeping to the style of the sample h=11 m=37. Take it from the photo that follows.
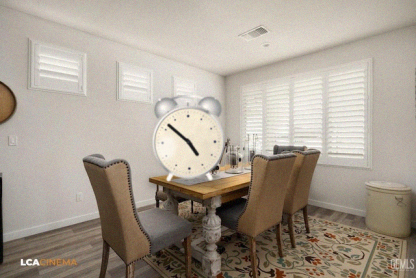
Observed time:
h=4 m=52
